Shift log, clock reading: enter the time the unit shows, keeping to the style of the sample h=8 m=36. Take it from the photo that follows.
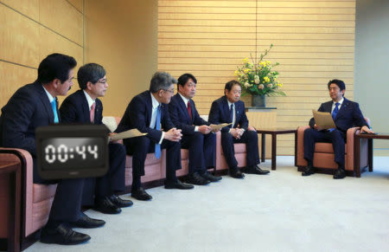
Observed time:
h=0 m=44
